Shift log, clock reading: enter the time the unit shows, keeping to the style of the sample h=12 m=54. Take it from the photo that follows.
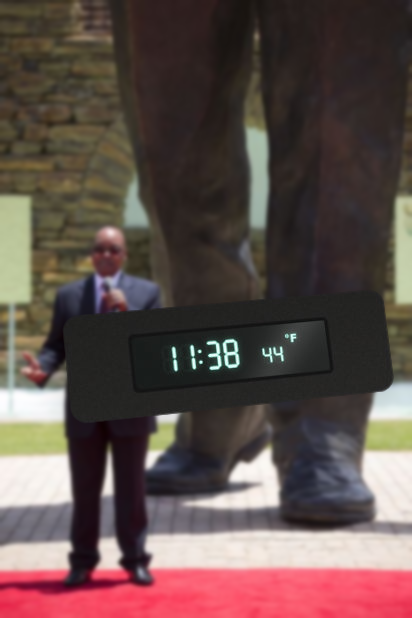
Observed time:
h=11 m=38
